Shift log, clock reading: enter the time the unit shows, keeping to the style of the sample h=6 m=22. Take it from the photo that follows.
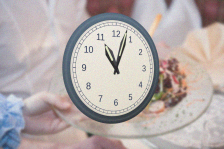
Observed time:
h=11 m=3
